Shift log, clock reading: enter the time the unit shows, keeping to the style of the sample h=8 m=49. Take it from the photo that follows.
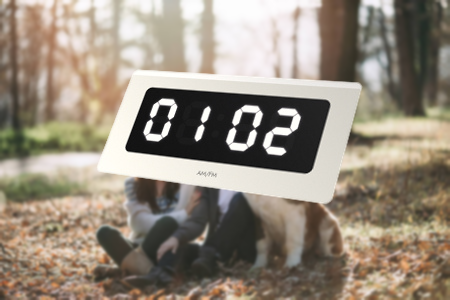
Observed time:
h=1 m=2
